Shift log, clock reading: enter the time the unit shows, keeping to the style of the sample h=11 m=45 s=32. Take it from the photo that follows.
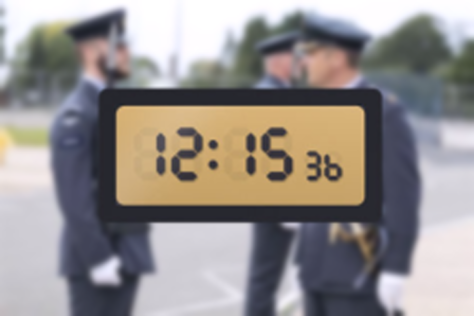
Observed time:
h=12 m=15 s=36
